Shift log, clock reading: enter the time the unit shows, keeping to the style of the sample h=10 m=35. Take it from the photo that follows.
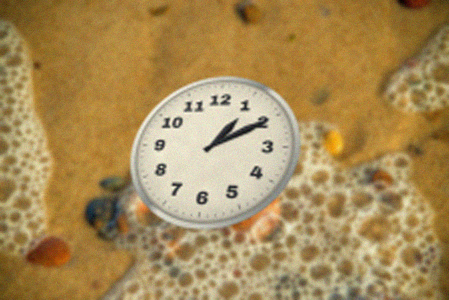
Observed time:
h=1 m=10
